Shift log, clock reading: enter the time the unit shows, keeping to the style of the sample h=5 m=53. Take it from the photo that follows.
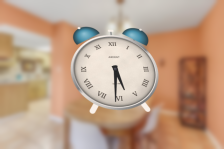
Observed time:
h=5 m=31
